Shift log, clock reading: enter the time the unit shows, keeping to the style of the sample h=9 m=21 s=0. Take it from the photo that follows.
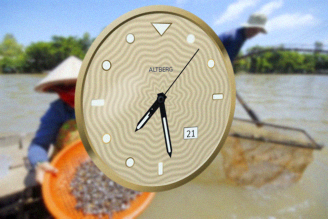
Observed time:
h=7 m=28 s=7
